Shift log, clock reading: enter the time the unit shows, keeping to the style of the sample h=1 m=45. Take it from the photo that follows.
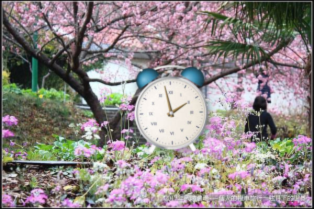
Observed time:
h=1 m=58
